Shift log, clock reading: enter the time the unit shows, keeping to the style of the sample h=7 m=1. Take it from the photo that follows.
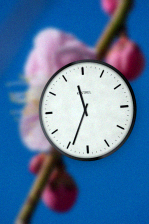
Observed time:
h=11 m=34
